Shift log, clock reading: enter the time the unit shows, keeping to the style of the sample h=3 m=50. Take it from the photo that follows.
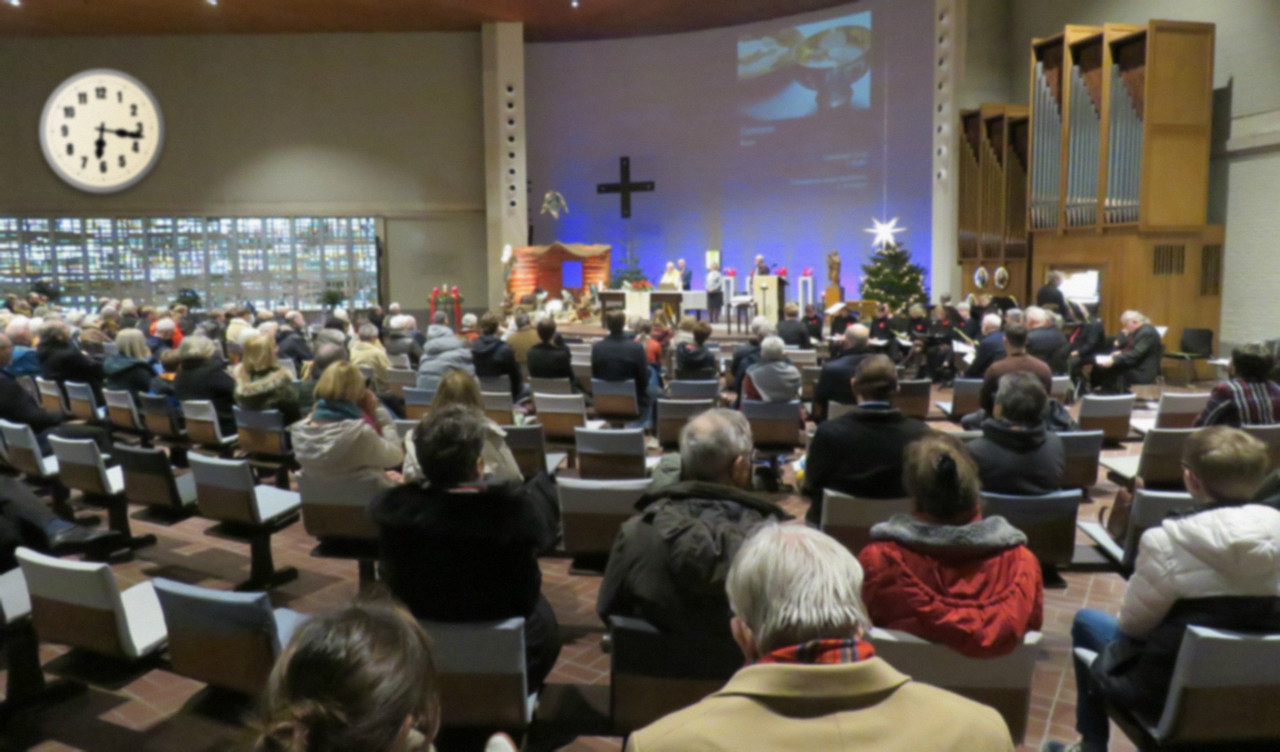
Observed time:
h=6 m=17
